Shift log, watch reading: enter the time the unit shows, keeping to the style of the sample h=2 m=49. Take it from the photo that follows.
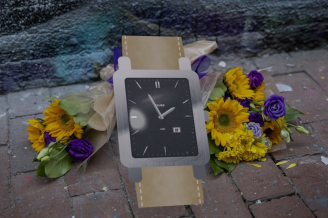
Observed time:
h=1 m=56
